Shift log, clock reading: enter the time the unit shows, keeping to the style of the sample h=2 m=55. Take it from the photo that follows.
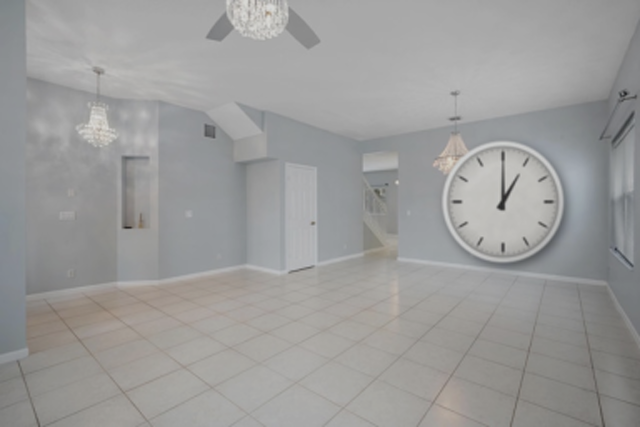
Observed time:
h=1 m=0
